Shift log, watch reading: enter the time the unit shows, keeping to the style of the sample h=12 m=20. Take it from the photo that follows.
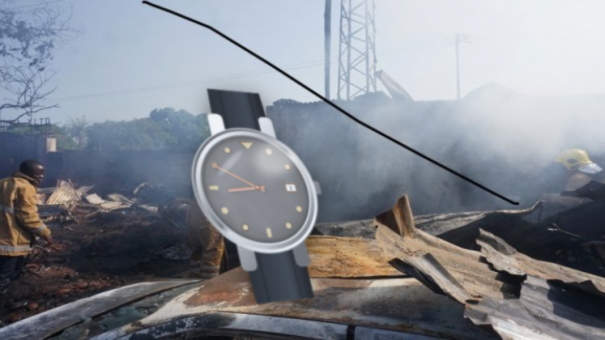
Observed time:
h=8 m=50
